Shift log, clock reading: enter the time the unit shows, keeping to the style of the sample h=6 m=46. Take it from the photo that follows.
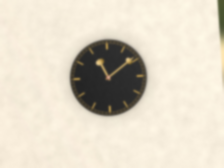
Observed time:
h=11 m=9
